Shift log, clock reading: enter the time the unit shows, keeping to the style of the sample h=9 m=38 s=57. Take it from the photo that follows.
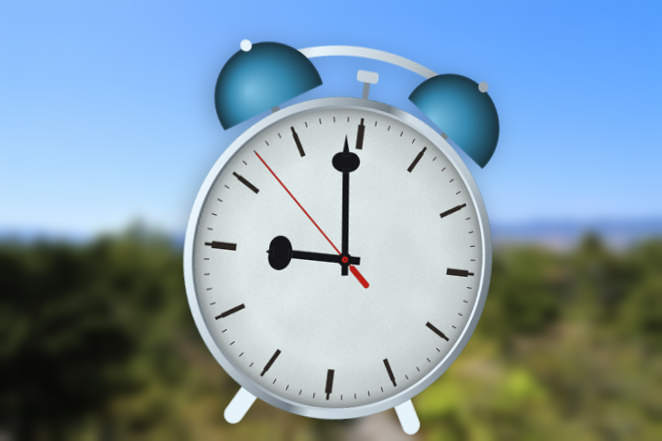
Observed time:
h=8 m=58 s=52
